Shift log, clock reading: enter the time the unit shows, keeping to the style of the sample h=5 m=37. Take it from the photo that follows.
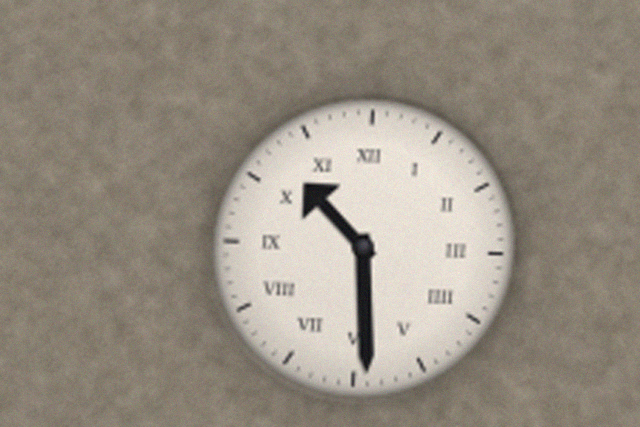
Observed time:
h=10 m=29
